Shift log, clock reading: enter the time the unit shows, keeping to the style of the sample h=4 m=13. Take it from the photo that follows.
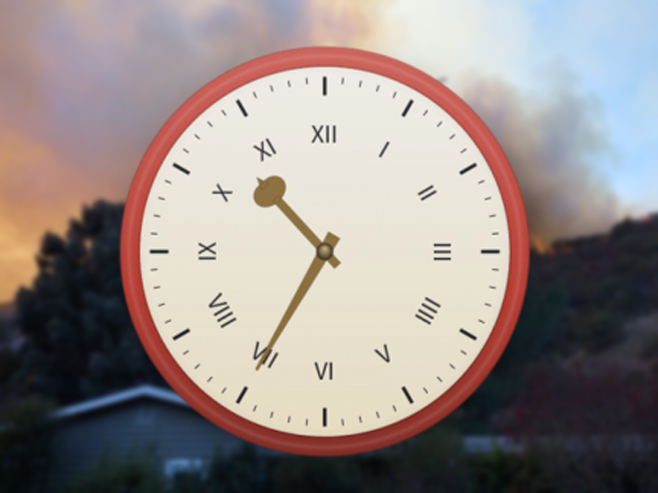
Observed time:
h=10 m=35
